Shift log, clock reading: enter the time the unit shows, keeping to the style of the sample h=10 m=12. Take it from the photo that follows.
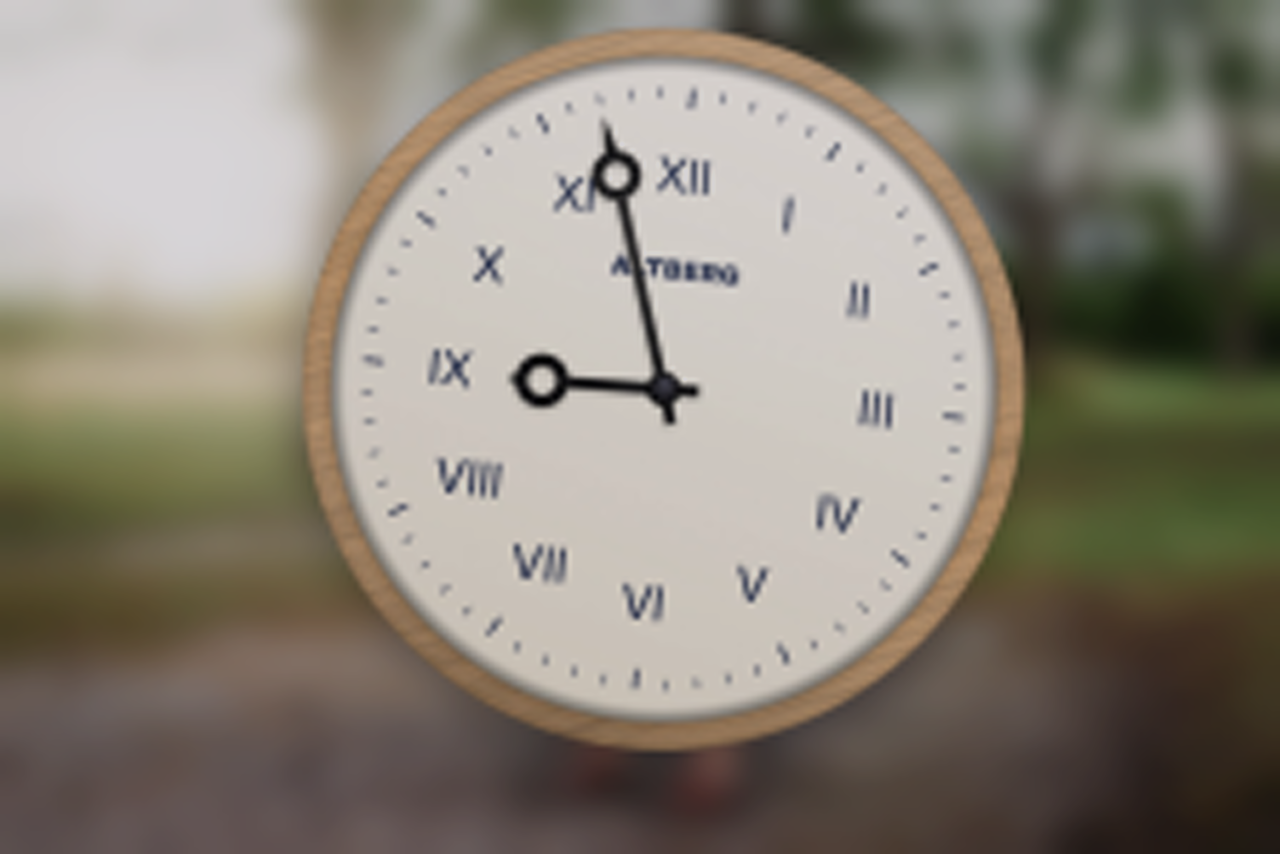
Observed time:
h=8 m=57
